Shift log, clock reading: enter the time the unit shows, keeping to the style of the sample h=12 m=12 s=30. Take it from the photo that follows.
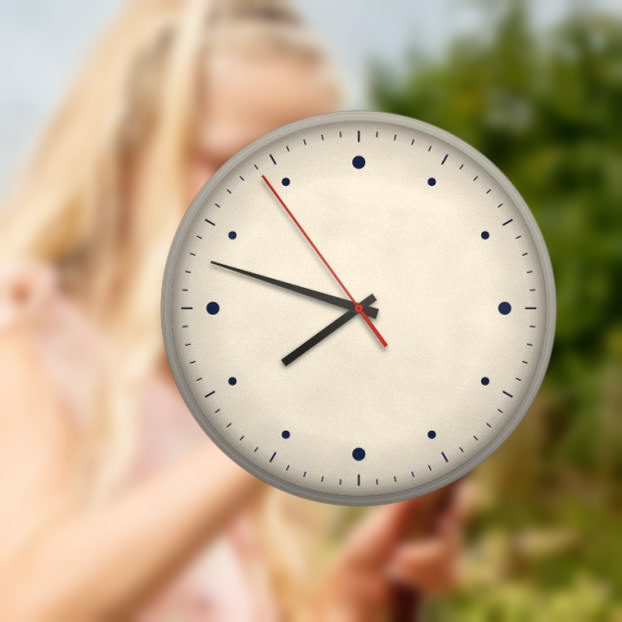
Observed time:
h=7 m=47 s=54
